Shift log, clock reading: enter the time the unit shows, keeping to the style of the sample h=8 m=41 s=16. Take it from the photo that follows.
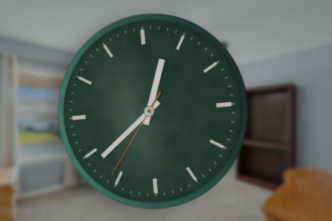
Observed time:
h=12 m=38 s=36
